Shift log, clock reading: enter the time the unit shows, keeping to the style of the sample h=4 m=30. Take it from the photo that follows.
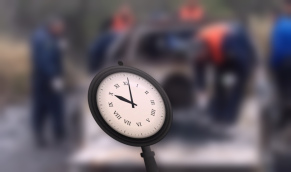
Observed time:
h=10 m=1
